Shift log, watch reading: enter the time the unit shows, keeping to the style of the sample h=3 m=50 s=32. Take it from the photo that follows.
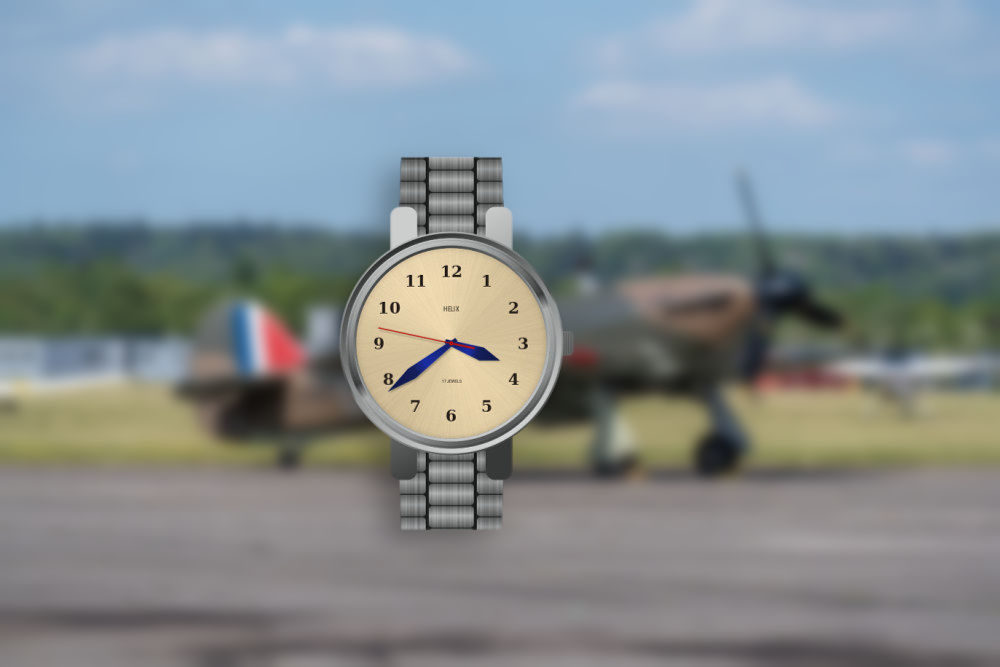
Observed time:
h=3 m=38 s=47
